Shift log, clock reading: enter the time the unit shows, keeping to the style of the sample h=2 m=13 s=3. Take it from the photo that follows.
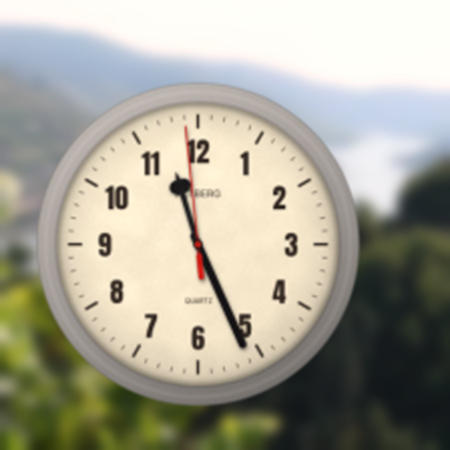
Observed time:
h=11 m=25 s=59
